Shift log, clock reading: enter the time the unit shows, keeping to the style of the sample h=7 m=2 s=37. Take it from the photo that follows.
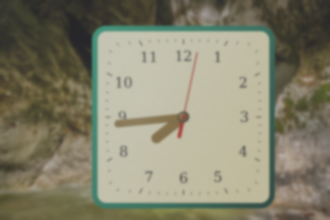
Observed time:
h=7 m=44 s=2
